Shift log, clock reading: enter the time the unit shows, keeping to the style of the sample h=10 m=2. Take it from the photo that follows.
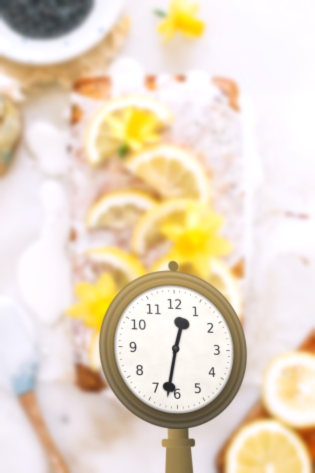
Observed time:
h=12 m=32
